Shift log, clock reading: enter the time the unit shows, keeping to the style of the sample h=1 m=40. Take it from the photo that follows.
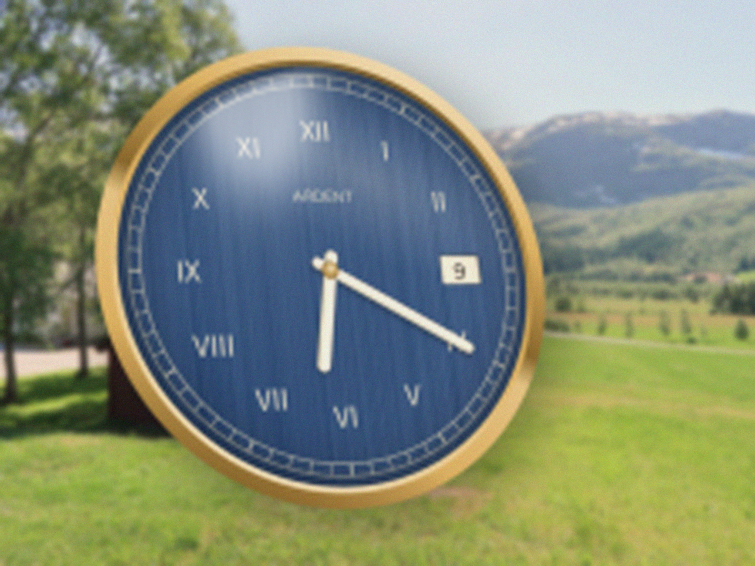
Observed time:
h=6 m=20
